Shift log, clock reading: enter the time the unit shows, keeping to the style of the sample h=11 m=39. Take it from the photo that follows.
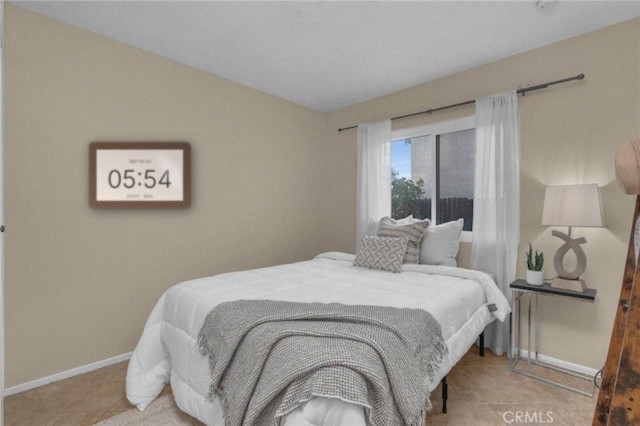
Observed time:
h=5 m=54
